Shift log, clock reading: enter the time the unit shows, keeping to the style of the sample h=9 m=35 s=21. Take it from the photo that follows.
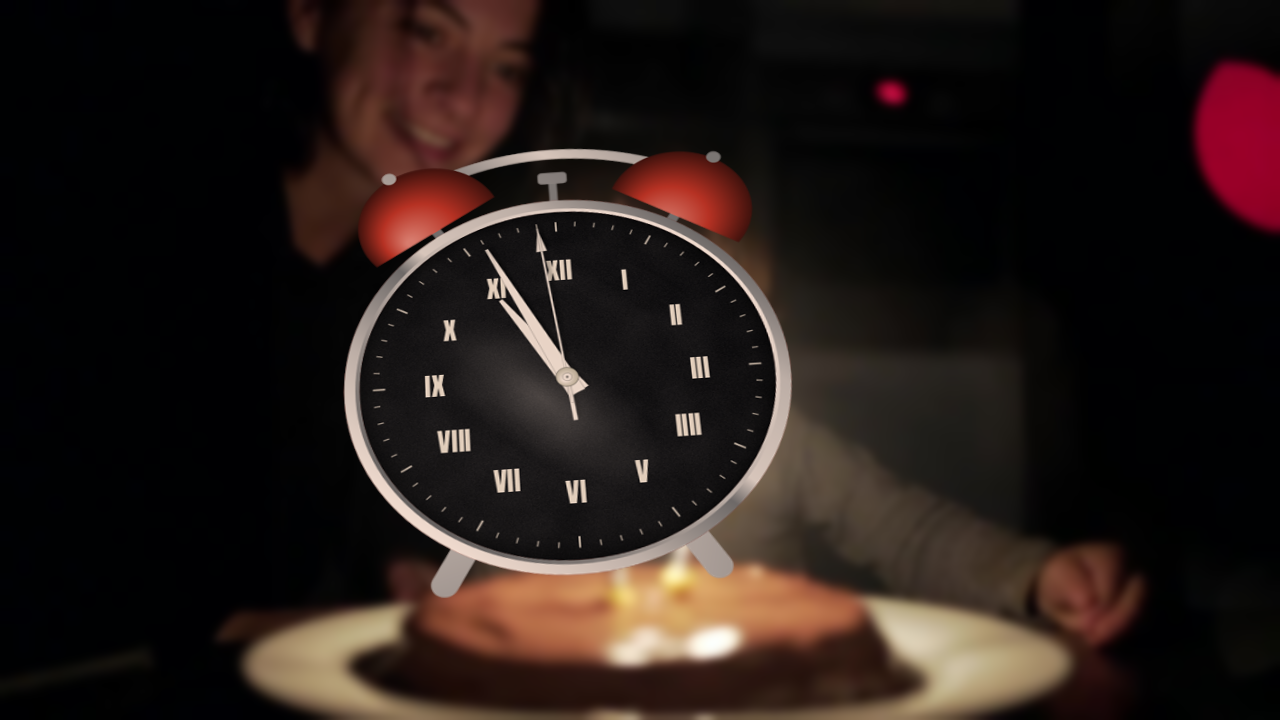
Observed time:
h=10 m=55 s=59
